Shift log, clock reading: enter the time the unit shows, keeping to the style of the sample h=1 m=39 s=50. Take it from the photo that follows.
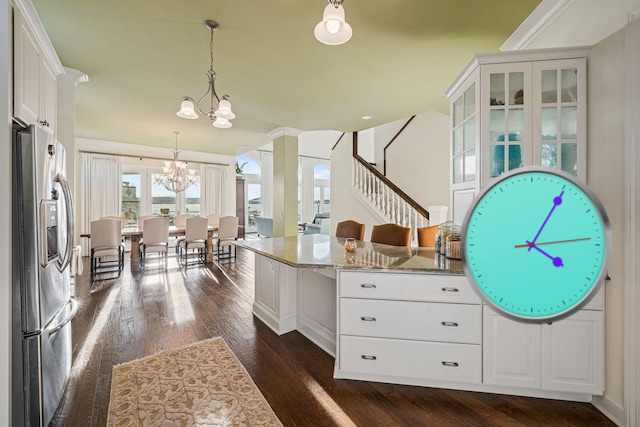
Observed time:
h=4 m=5 s=14
